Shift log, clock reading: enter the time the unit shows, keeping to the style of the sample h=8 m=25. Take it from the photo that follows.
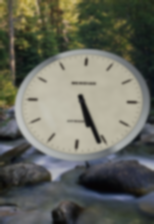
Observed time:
h=5 m=26
